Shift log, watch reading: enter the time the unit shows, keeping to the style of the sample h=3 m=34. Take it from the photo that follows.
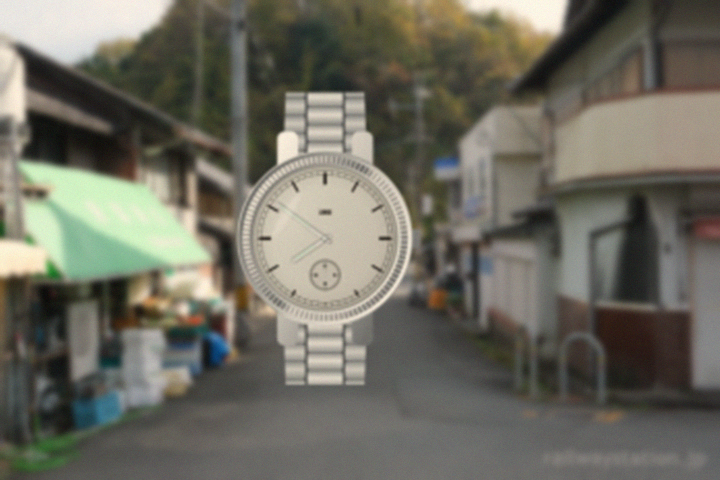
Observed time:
h=7 m=51
